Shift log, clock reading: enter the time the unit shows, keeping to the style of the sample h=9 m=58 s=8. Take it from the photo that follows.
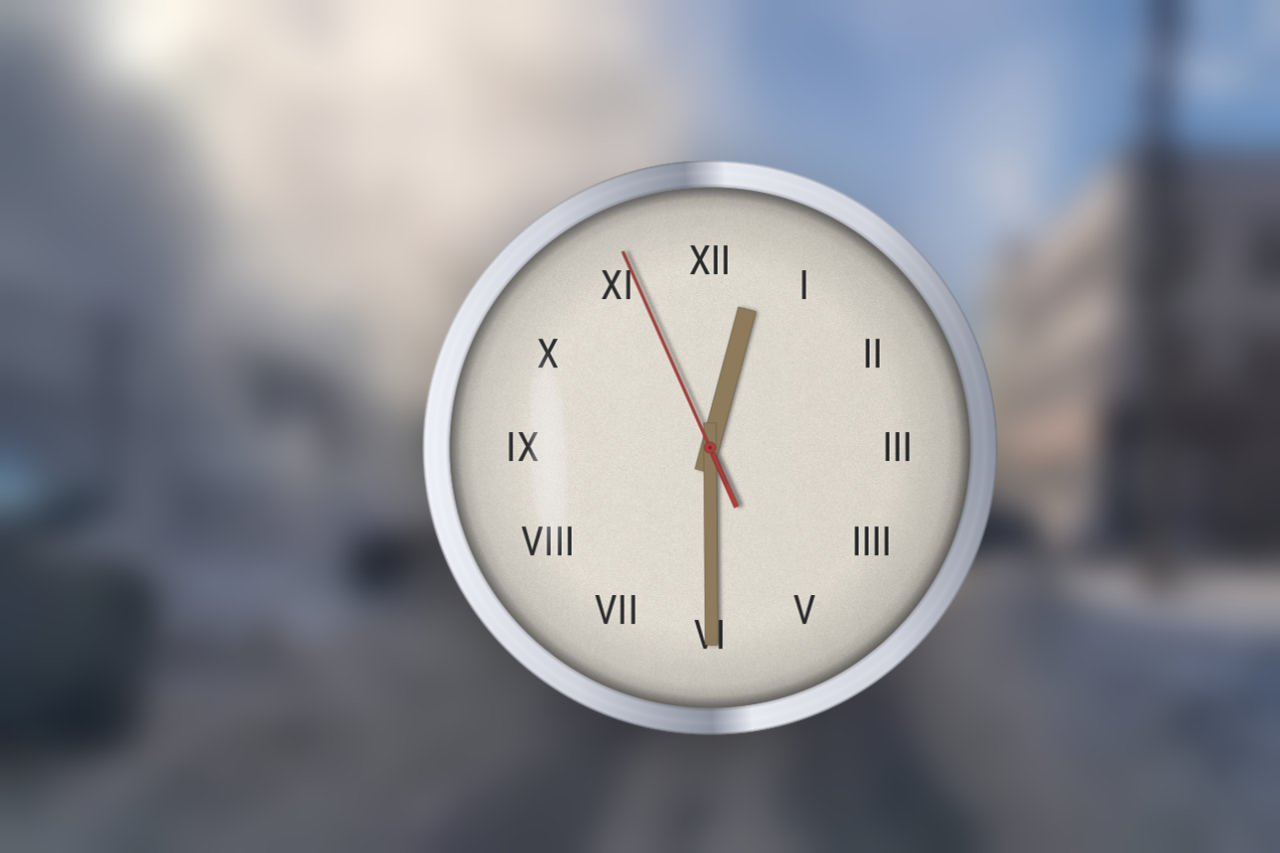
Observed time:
h=12 m=29 s=56
